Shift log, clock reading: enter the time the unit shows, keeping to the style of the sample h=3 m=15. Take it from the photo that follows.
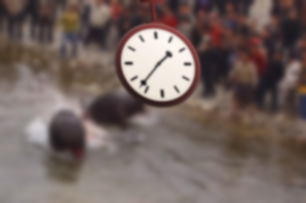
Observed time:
h=1 m=37
